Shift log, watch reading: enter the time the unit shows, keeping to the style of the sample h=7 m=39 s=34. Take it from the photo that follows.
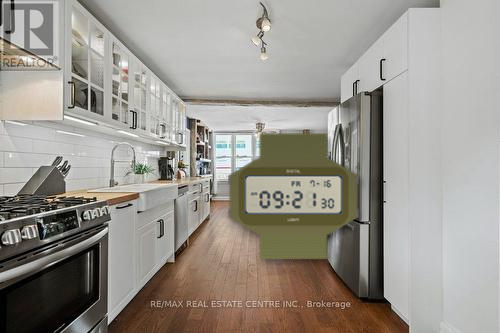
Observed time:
h=9 m=21 s=30
